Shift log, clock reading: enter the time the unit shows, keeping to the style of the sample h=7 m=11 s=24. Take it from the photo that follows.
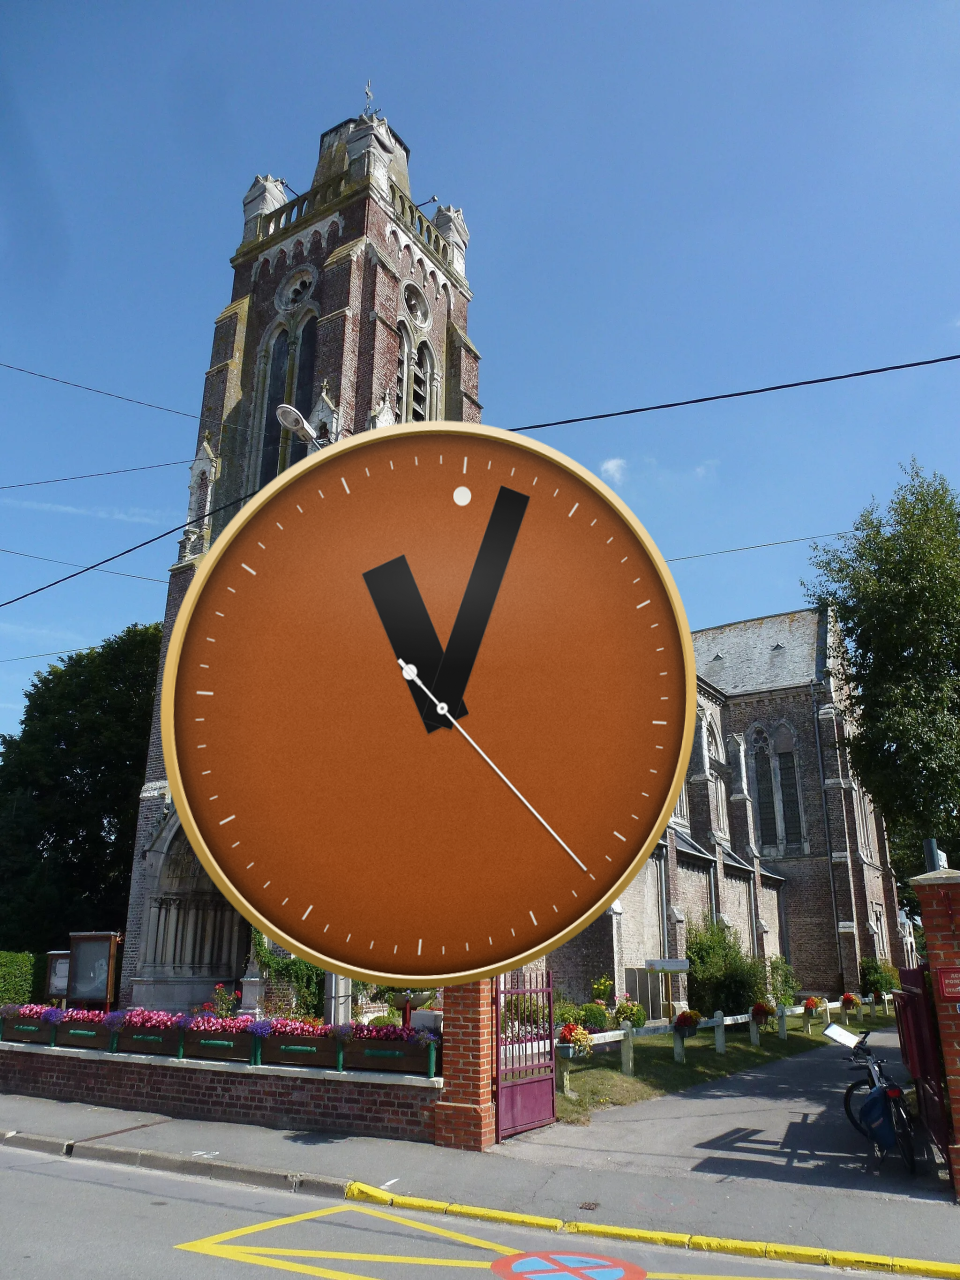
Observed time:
h=11 m=2 s=22
